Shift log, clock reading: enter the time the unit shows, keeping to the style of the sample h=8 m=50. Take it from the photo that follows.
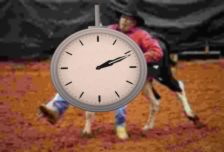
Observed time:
h=2 m=11
